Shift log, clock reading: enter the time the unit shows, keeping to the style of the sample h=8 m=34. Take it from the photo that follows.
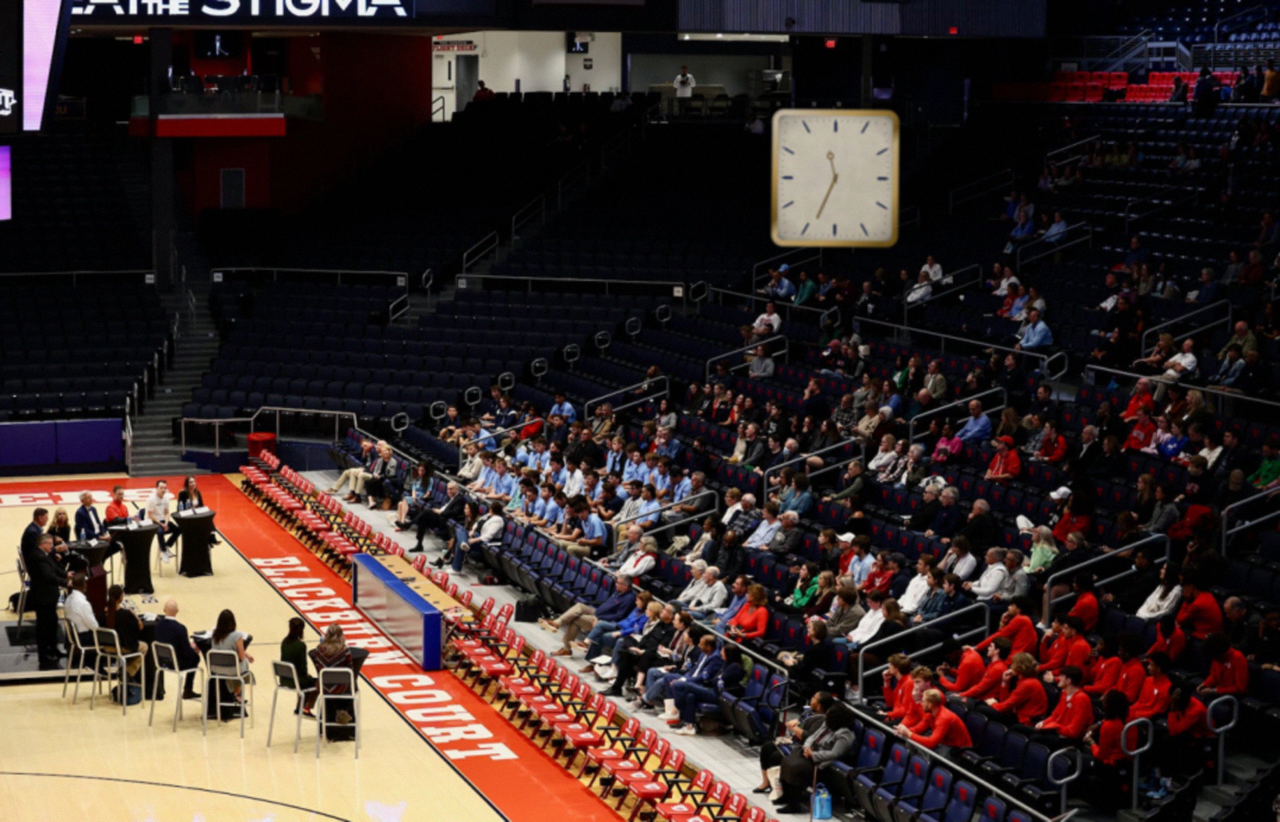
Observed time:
h=11 m=34
